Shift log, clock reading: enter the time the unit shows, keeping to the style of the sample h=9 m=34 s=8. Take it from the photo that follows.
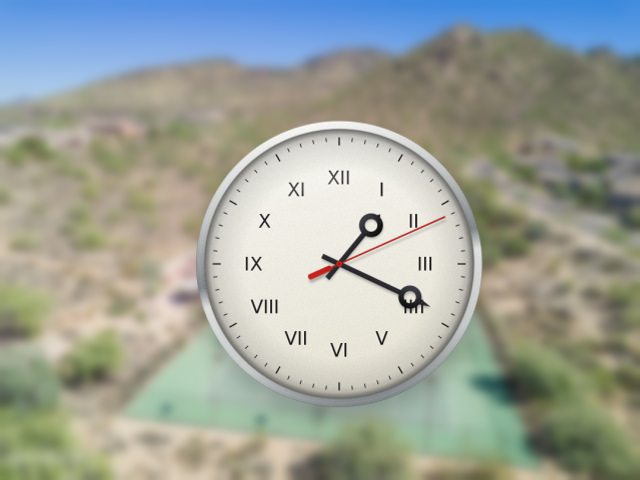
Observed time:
h=1 m=19 s=11
